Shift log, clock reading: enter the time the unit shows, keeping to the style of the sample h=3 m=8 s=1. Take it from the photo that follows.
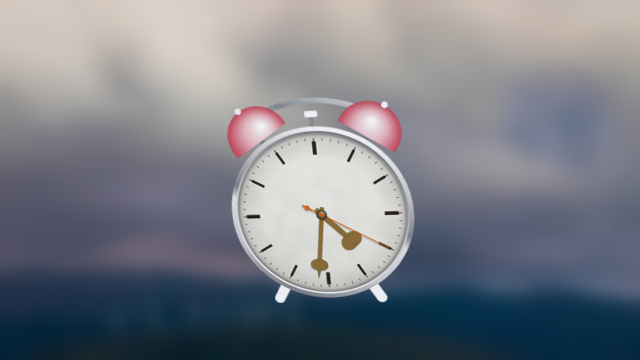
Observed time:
h=4 m=31 s=20
